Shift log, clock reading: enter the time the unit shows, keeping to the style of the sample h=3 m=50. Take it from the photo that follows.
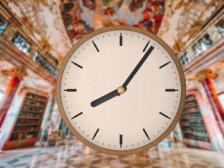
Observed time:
h=8 m=6
